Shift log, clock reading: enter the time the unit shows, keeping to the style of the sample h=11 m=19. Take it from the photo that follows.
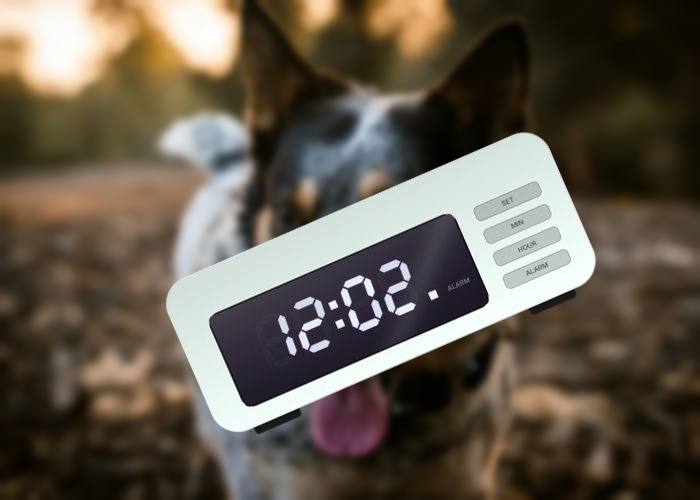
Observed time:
h=12 m=2
